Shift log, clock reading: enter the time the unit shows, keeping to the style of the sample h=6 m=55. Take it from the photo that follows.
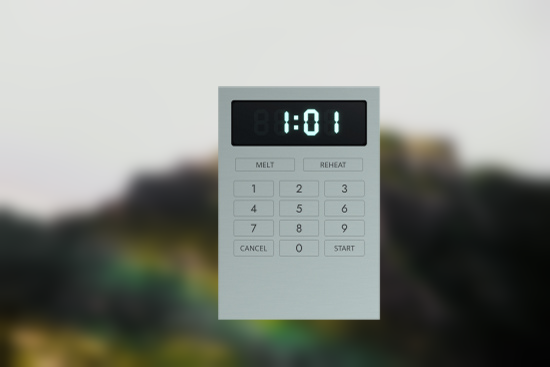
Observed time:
h=1 m=1
